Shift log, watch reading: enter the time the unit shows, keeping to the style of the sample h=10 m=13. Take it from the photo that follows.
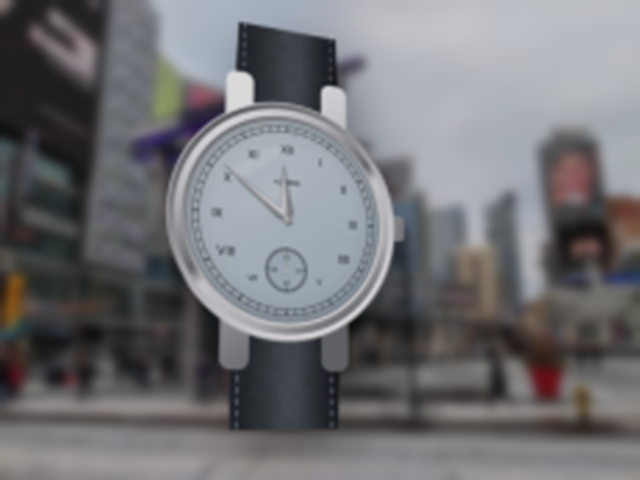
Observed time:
h=11 m=51
